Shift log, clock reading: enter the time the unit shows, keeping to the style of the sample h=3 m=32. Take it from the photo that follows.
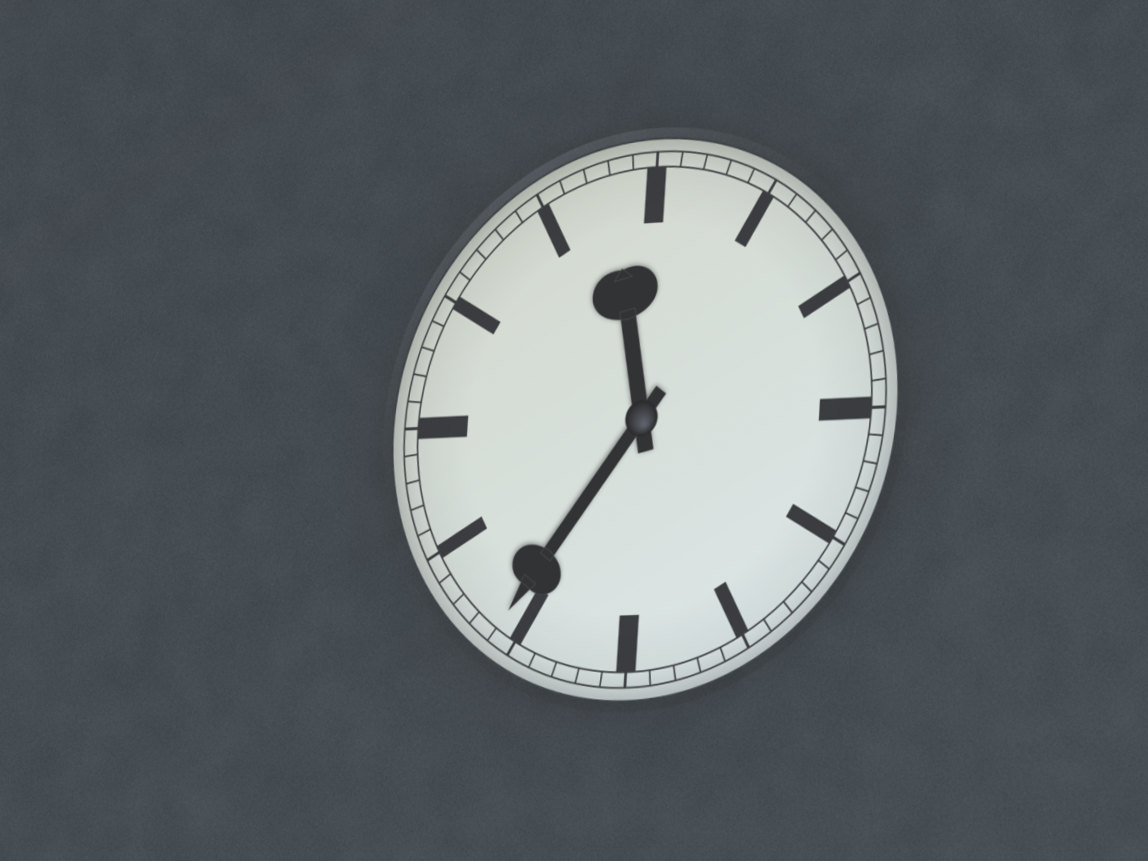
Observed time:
h=11 m=36
